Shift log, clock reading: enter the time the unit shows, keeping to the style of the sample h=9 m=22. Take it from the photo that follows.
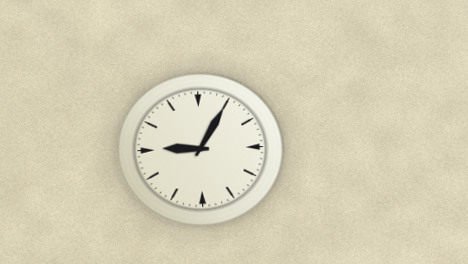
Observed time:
h=9 m=5
